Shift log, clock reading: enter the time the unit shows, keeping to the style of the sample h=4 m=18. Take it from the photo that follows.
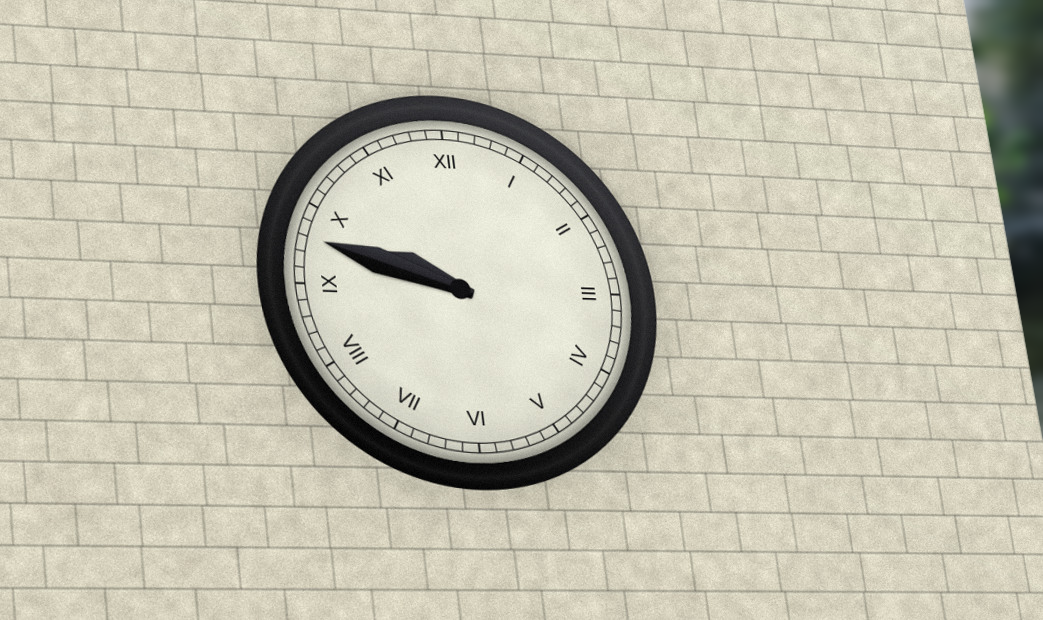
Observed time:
h=9 m=48
